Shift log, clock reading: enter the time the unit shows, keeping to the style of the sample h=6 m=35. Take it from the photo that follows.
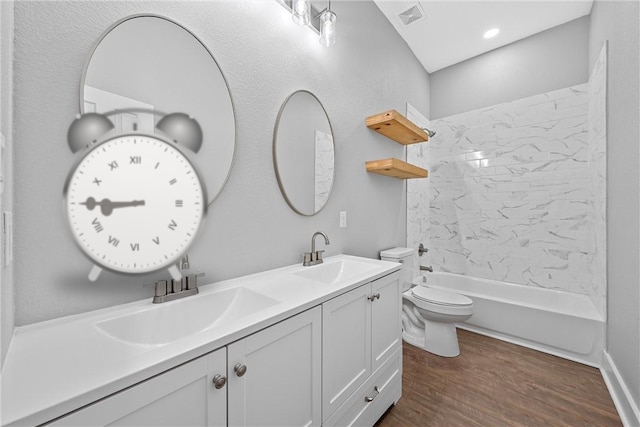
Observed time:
h=8 m=45
